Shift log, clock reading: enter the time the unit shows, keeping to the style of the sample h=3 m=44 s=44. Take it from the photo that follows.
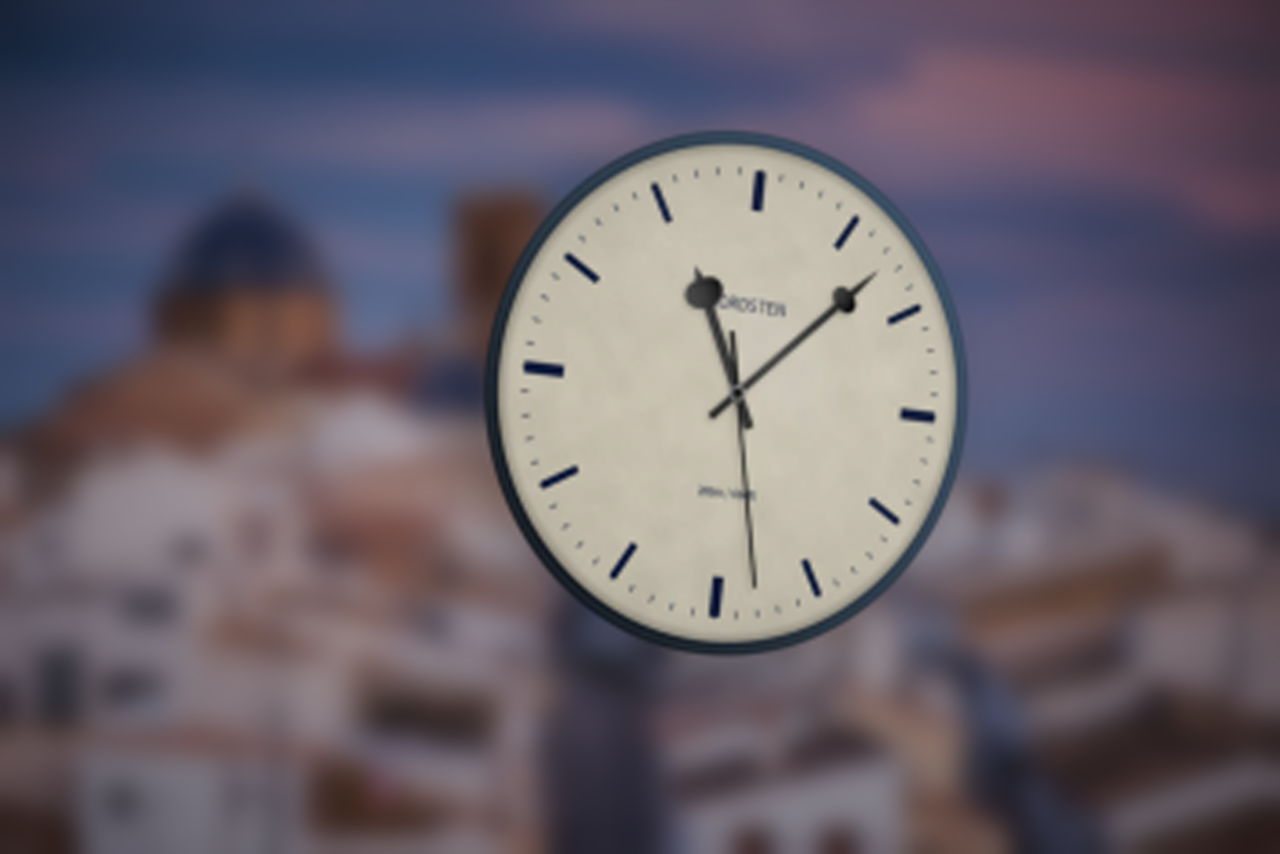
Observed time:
h=11 m=7 s=28
